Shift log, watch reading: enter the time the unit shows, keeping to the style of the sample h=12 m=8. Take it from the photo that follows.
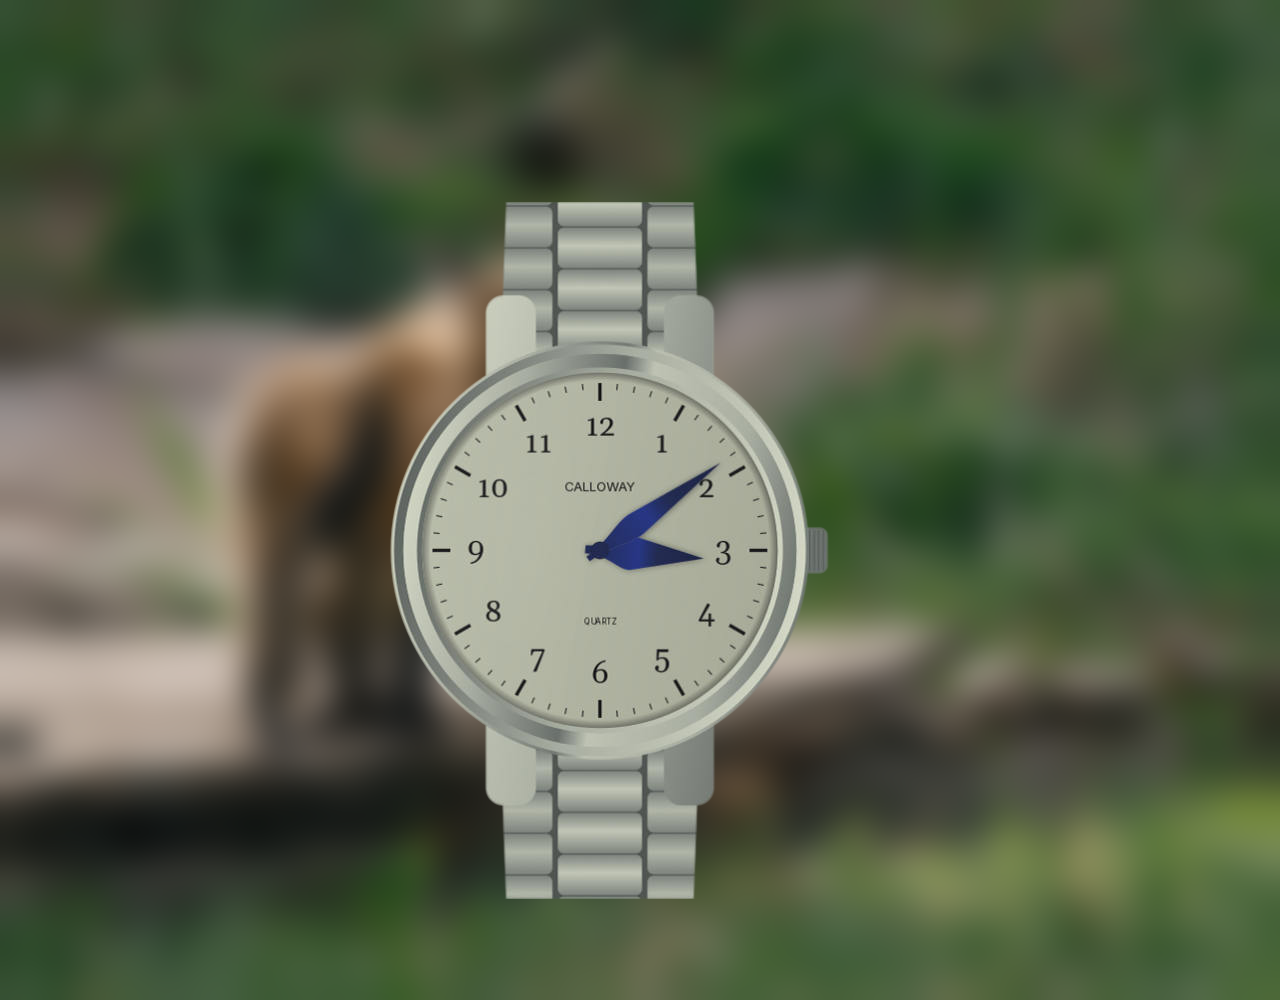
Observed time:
h=3 m=9
